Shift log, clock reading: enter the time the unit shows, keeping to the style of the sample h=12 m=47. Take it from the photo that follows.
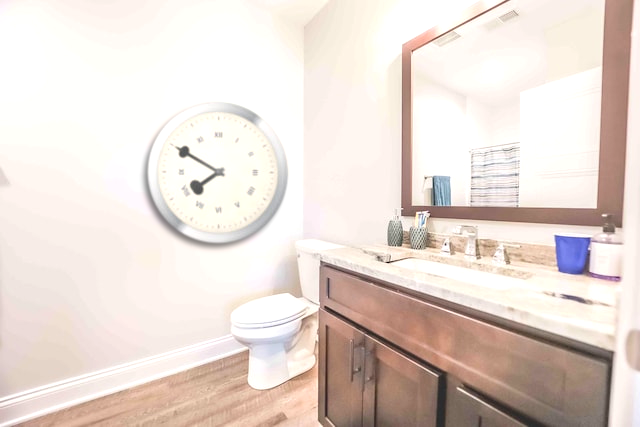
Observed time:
h=7 m=50
